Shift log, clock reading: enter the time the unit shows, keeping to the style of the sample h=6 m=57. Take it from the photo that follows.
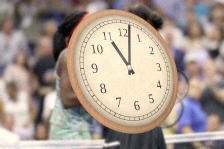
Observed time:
h=11 m=2
